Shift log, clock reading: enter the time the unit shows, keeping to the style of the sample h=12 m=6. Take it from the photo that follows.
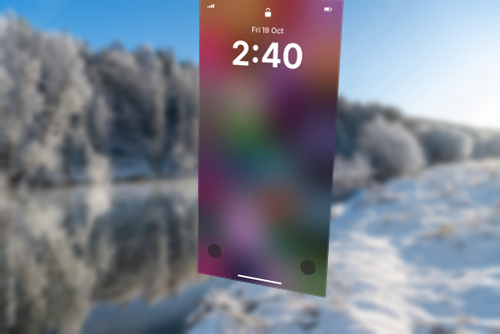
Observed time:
h=2 m=40
